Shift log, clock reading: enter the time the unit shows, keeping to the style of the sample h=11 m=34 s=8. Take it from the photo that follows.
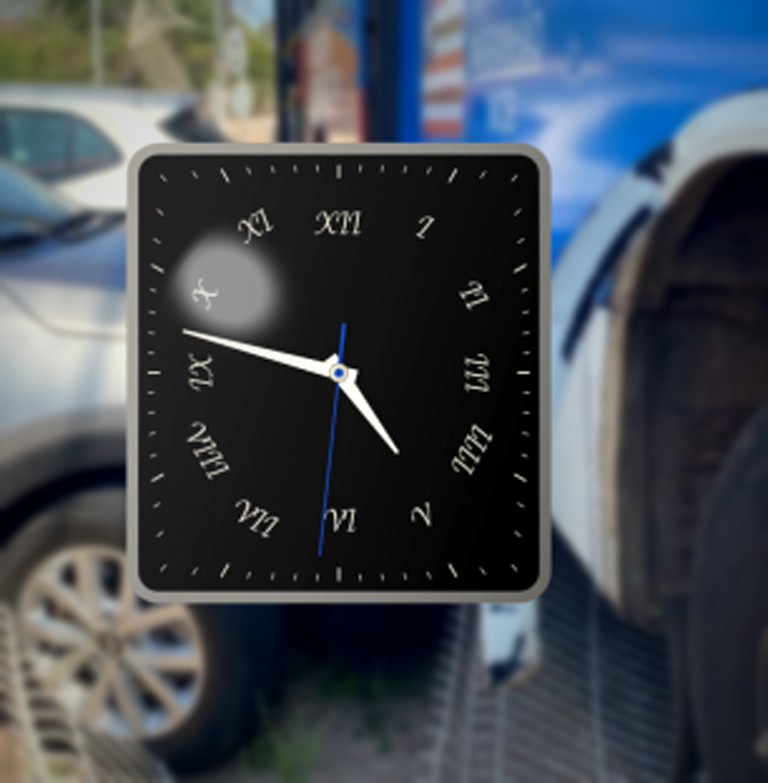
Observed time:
h=4 m=47 s=31
